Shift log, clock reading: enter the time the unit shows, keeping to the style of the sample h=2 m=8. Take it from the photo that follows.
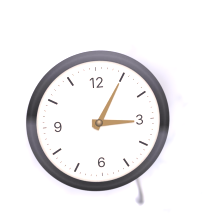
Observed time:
h=3 m=5
